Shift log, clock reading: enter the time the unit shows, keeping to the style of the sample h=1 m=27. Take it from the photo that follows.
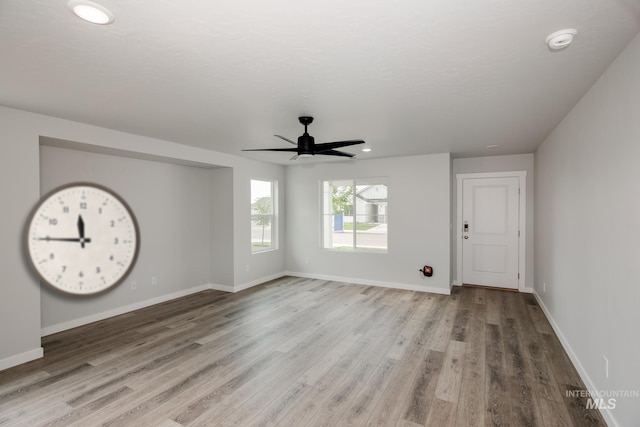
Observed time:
h=11 m=45
